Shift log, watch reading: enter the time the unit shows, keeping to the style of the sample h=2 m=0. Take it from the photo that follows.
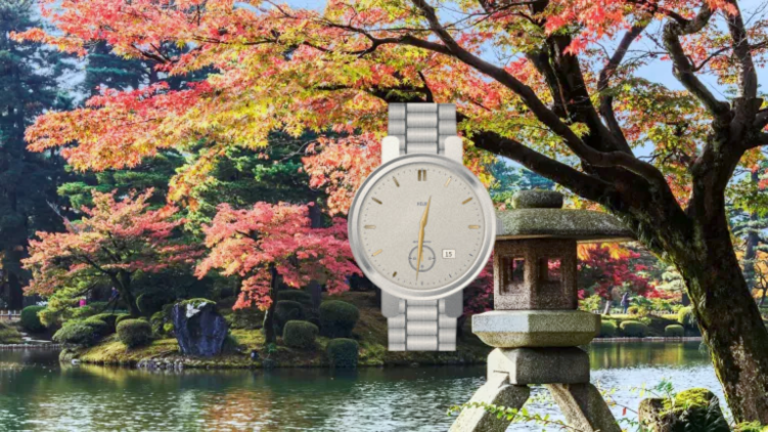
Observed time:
h=12 m=31
